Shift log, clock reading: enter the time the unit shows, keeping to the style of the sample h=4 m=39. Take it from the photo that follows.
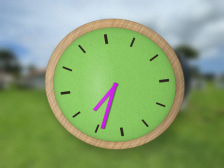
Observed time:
h=7 m=34
